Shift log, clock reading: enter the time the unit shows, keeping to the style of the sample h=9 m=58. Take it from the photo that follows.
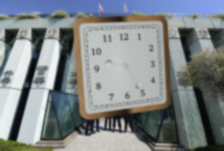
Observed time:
h=9 m=25
